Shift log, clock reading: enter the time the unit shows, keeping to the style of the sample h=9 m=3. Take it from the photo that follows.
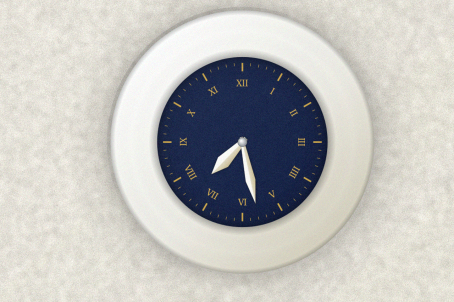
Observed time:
h=7 m=28
